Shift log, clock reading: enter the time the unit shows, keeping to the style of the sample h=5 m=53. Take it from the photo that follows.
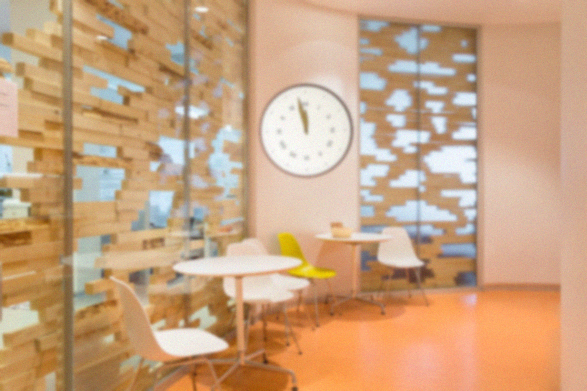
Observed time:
h=11 m=58
